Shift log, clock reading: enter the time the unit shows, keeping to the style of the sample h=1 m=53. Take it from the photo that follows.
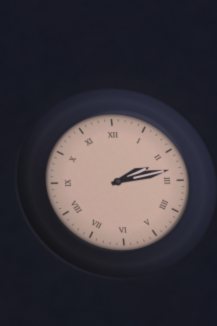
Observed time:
h=2 m=13
